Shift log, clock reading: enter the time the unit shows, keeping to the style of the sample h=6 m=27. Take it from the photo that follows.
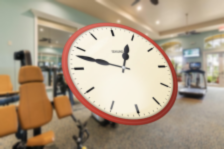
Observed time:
h=12 m=48
